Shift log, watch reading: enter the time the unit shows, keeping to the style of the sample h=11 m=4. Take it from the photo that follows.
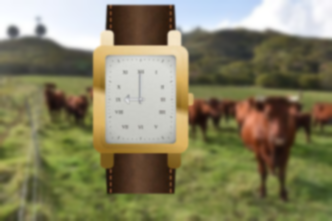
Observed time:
h=9 m=0
